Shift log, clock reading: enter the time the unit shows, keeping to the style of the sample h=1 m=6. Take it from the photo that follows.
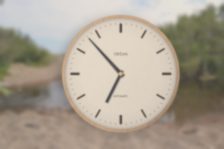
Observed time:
h=6 m=53
